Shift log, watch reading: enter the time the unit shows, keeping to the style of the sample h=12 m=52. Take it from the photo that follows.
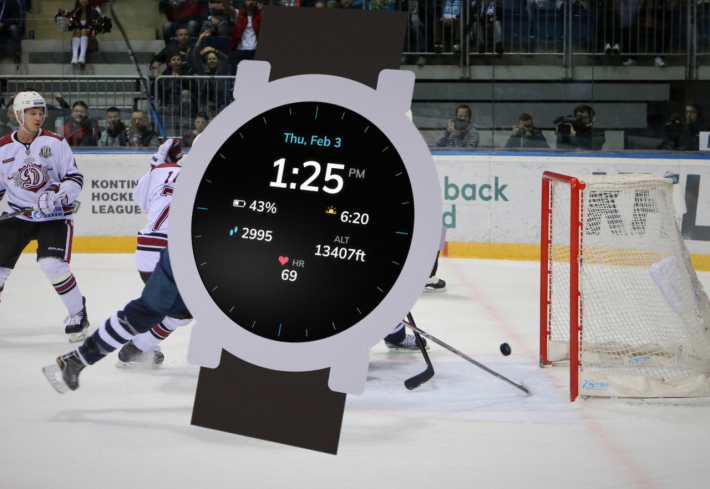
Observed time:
h=1 m=25
